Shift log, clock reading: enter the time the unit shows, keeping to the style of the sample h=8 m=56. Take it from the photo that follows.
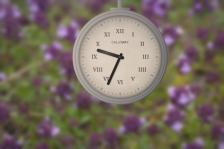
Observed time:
h=9 m=34
